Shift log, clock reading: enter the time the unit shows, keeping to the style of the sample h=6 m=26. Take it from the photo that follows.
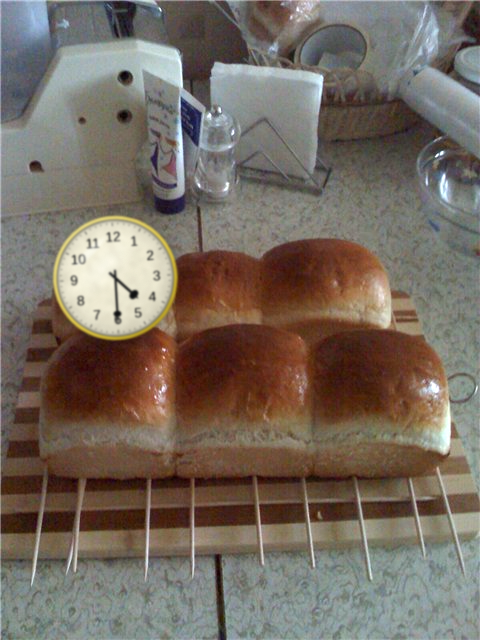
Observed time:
h=4 m=30
